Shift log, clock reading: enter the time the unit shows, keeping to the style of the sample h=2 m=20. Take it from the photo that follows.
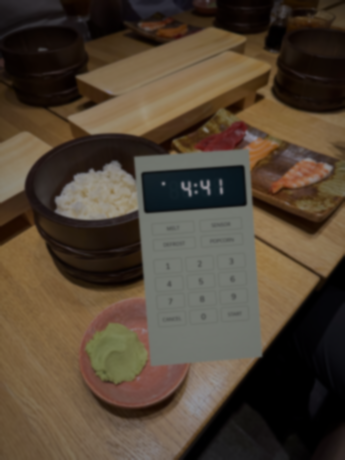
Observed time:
h=4 m=41
